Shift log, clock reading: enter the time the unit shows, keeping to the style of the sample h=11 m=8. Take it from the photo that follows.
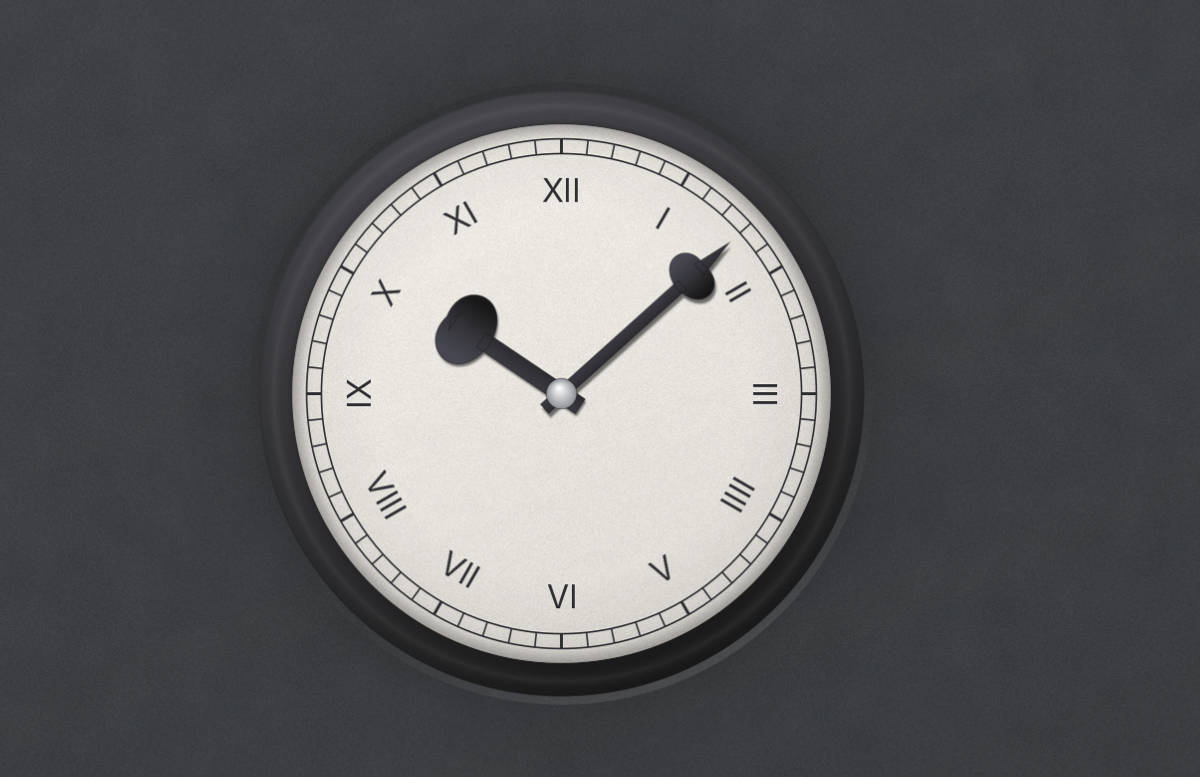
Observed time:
h=10 m=8
